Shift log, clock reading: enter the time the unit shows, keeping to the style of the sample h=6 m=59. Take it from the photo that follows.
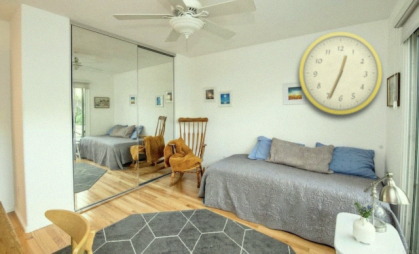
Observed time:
h=12 m=34
